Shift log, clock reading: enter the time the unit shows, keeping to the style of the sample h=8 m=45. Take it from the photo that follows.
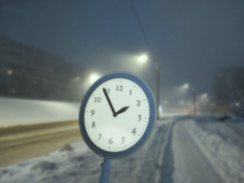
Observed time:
h=1 m=54
